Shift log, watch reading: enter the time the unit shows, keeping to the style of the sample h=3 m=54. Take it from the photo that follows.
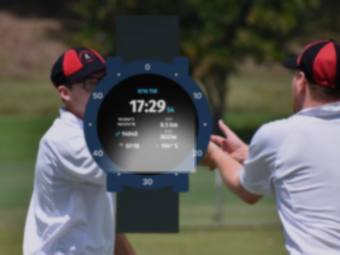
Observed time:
h=17 m=29
